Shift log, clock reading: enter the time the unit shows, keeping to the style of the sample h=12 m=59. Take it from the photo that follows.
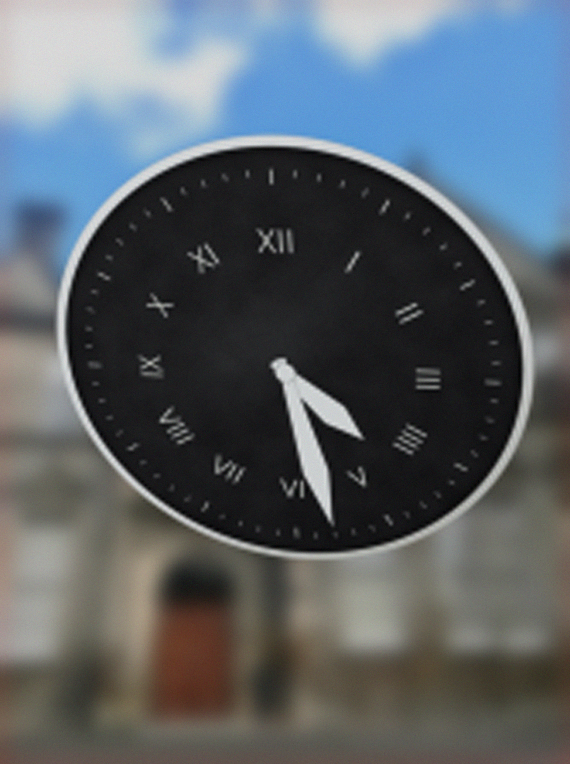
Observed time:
h=4 m=28
